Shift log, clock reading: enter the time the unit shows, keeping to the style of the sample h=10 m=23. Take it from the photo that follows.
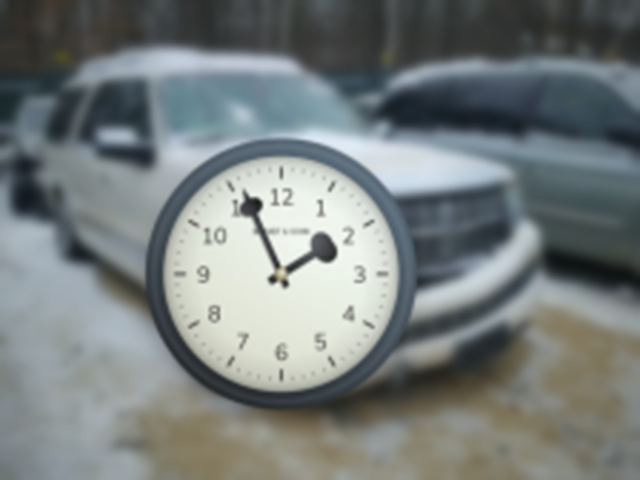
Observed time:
h=1 m=56
